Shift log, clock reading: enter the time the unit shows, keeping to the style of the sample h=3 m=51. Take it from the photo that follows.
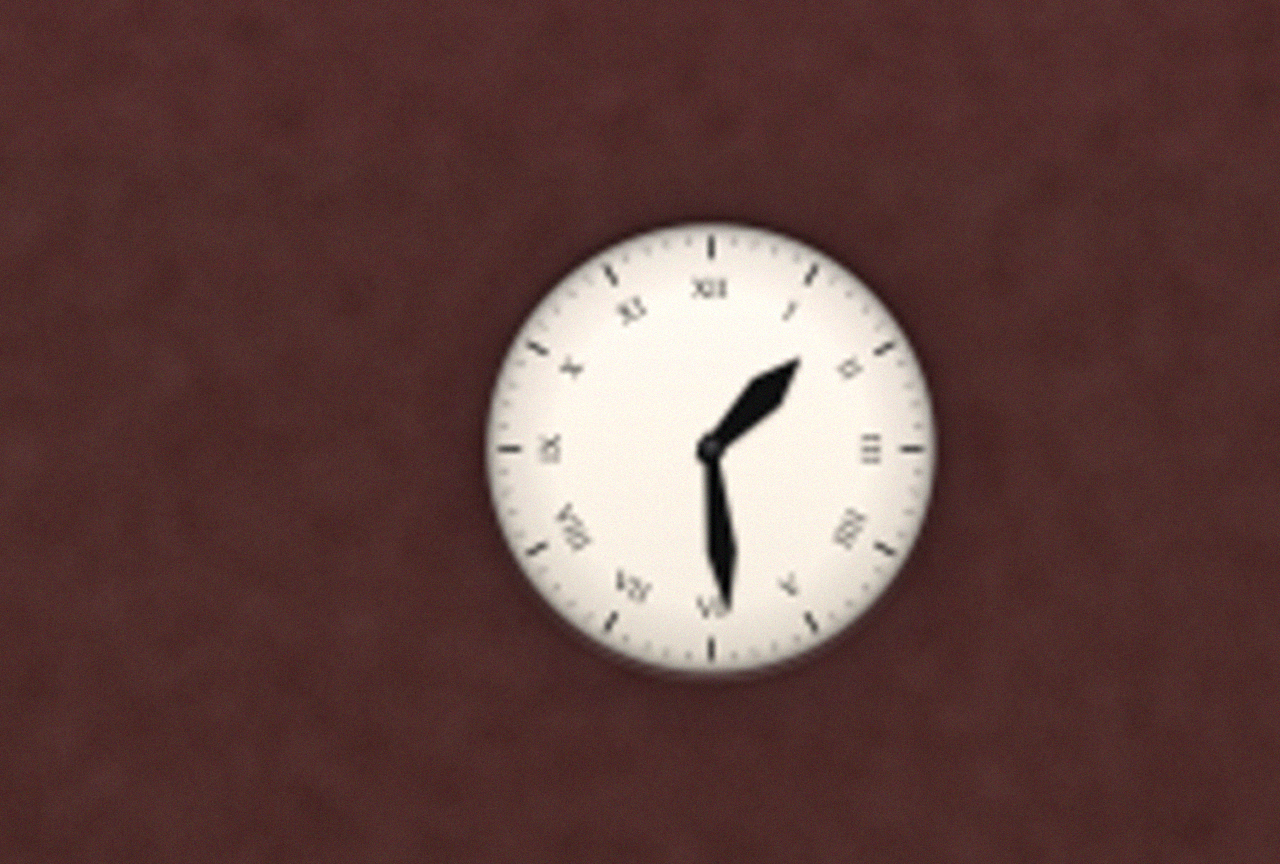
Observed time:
h=1 m=29
